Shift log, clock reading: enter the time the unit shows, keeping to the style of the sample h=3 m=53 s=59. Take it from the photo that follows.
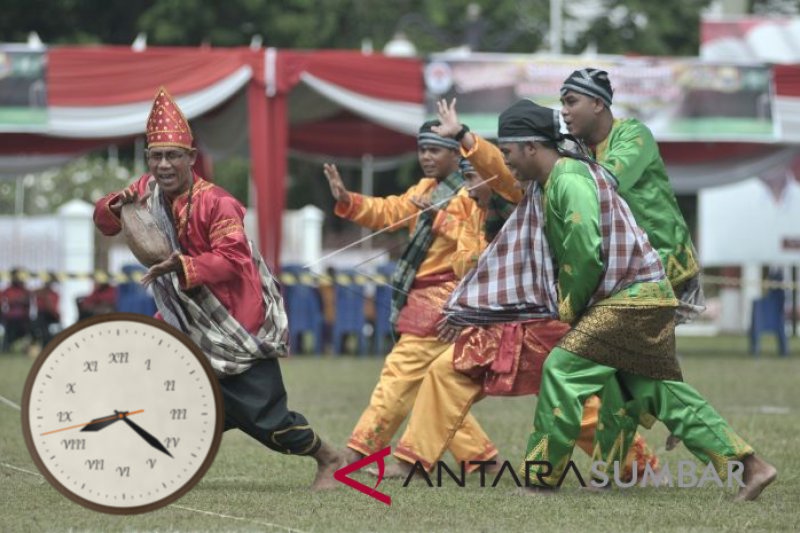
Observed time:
h=8 m=21 s=43
